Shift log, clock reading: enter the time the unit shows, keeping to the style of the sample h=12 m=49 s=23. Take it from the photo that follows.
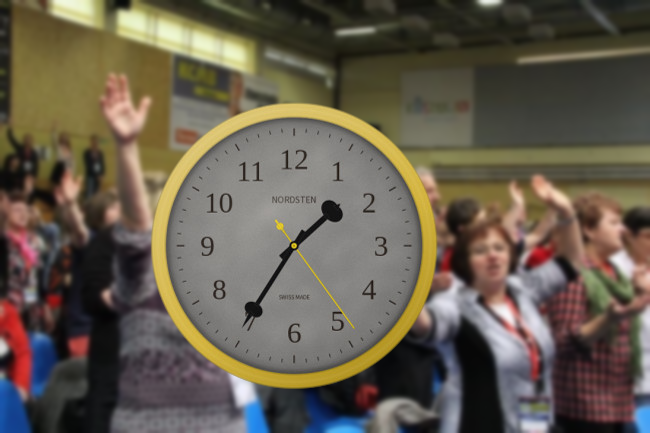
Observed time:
h=1 m=35 s=24
